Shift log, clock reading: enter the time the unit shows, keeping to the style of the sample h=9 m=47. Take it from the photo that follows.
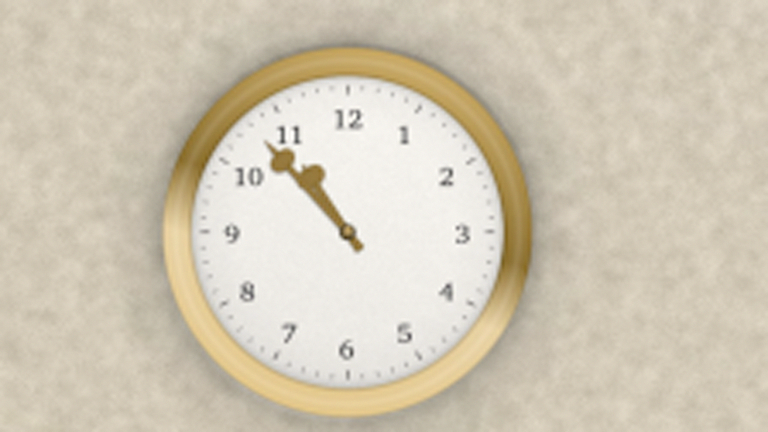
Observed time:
h=10 m=53
